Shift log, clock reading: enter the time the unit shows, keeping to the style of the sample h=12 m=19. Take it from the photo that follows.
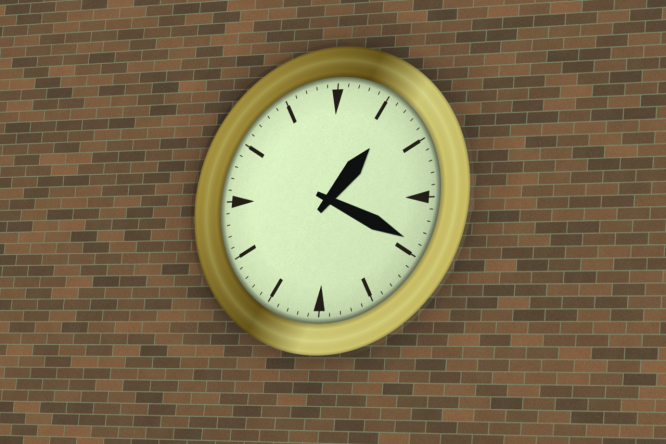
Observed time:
h=1 m=19
